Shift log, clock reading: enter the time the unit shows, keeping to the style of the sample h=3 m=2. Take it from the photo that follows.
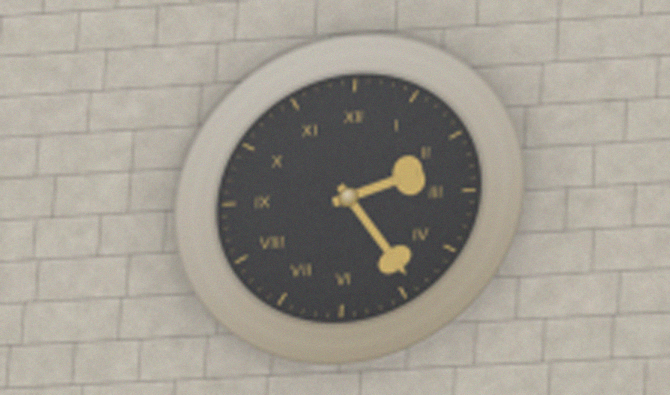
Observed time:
h=2 m=24
